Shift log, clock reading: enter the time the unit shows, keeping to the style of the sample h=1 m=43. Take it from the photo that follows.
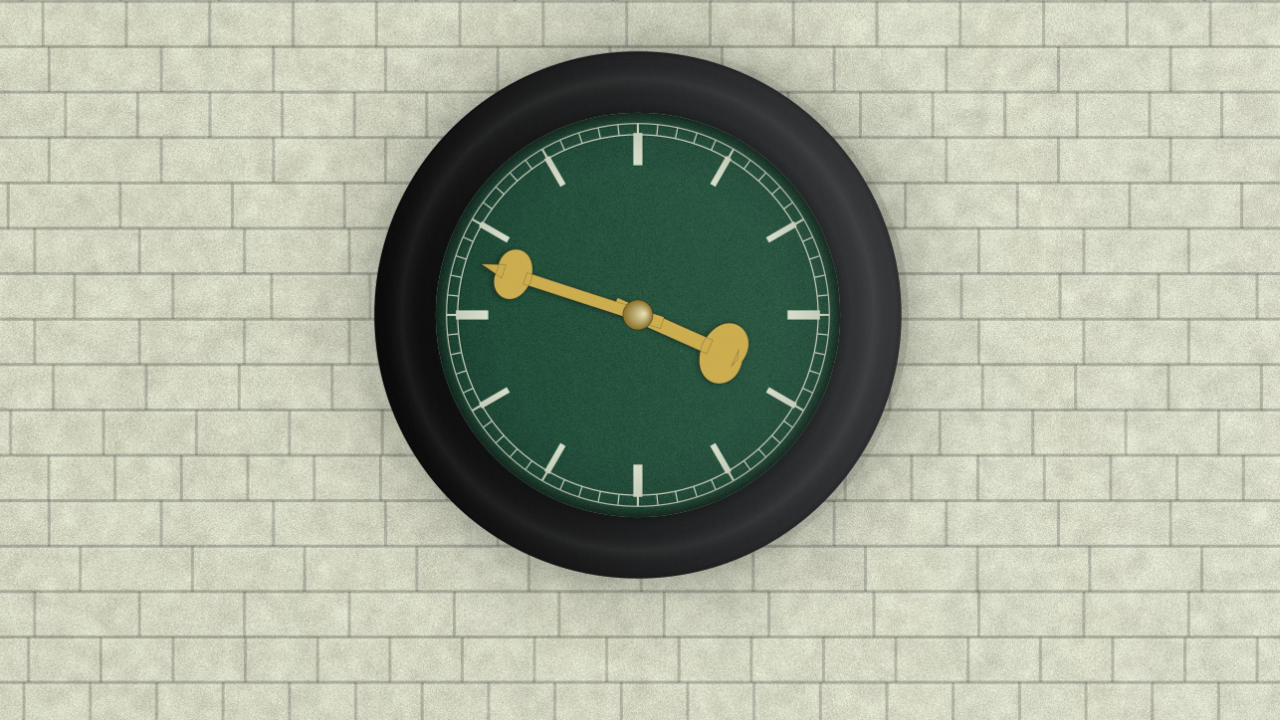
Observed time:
h=3 m=48
